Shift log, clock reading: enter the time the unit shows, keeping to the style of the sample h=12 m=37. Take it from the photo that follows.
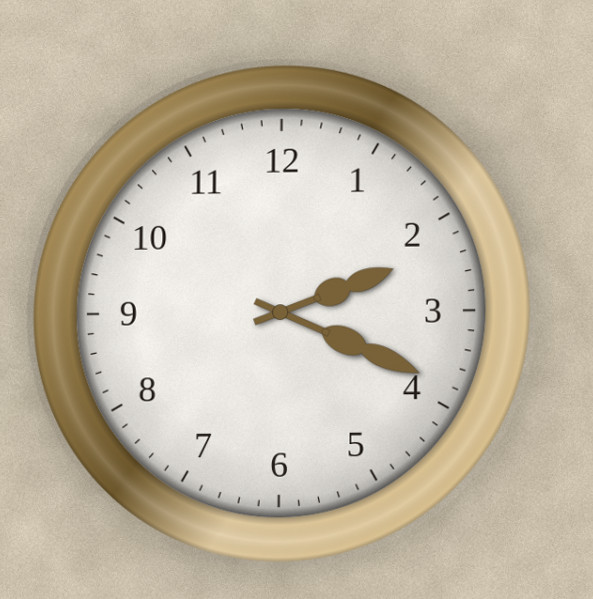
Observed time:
h=2 m=19
